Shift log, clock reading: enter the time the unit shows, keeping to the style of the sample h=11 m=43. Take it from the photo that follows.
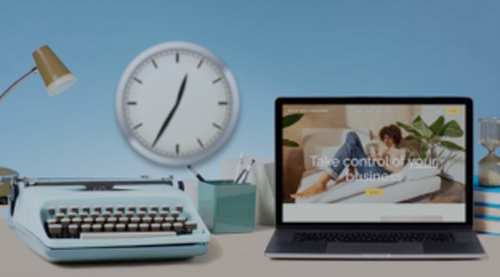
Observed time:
h=12 m=35
